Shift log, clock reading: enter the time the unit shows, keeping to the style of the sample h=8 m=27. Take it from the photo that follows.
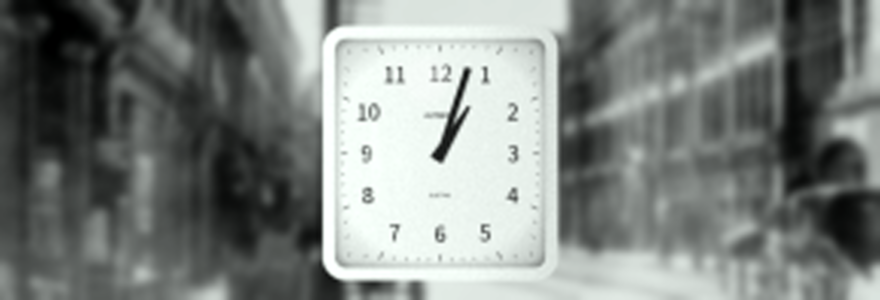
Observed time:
h=1 m=3
